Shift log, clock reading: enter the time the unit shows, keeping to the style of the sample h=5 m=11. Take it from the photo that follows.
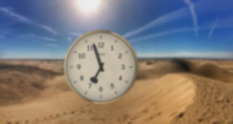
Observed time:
h=6 m=57
